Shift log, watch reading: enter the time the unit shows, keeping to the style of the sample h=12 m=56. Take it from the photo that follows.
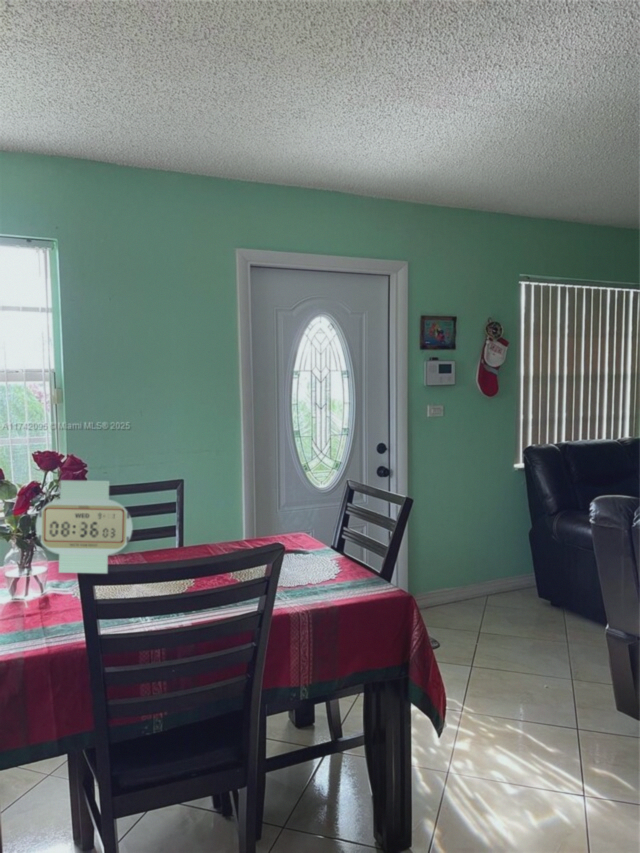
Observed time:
h=8 m=36
